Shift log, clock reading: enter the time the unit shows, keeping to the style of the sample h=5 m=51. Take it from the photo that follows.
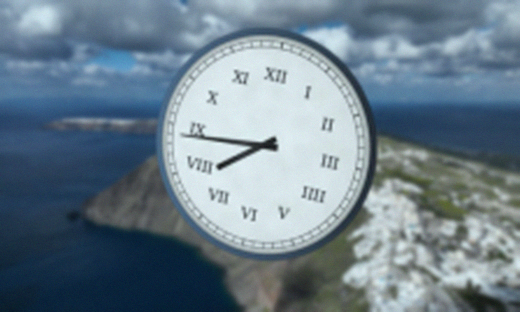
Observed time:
h=7 m=44
